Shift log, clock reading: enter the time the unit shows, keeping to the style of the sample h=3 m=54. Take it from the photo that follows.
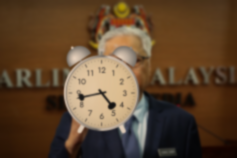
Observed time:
h=4 m=43
